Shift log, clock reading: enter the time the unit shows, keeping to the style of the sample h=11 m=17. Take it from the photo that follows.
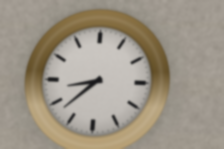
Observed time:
h=8 m=38
